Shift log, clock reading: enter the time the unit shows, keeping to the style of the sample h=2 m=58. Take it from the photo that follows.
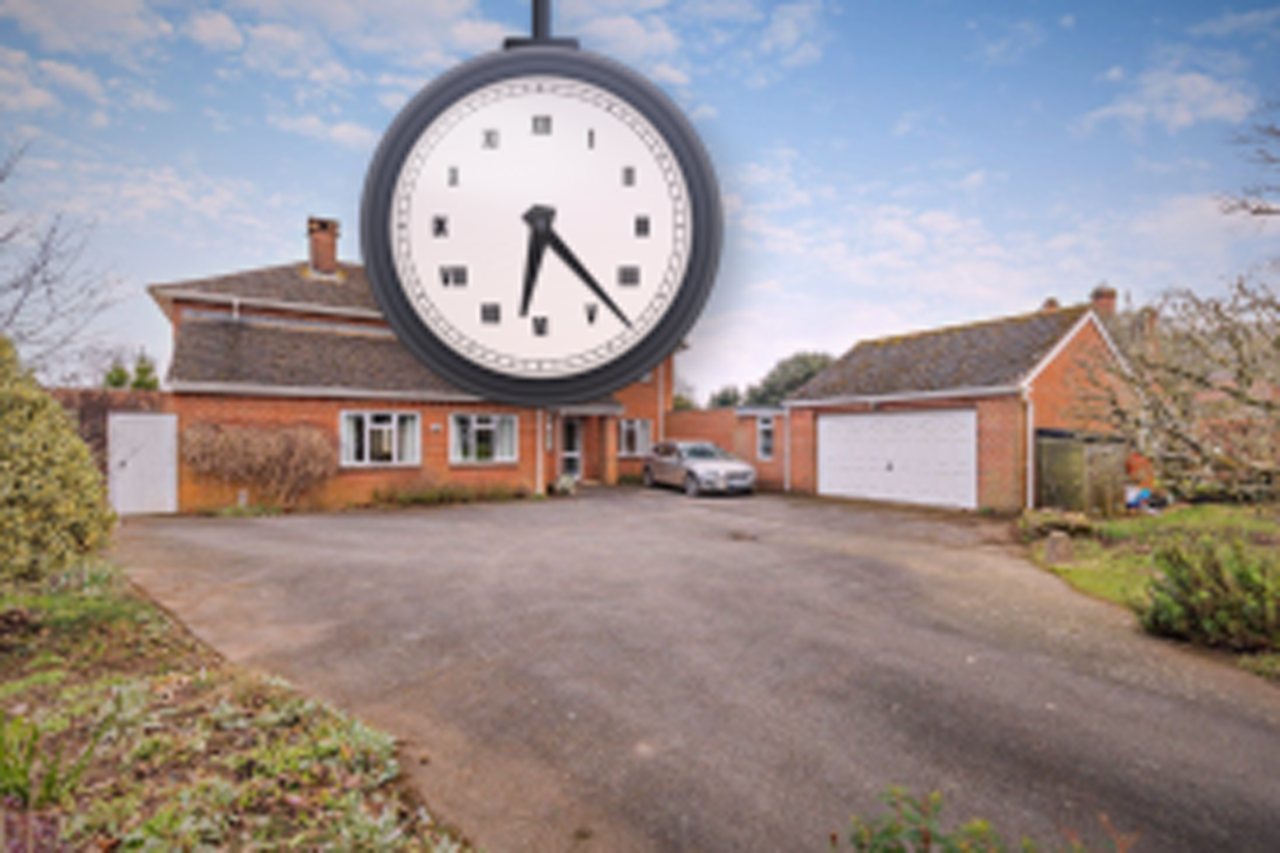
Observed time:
h=6 m=23
